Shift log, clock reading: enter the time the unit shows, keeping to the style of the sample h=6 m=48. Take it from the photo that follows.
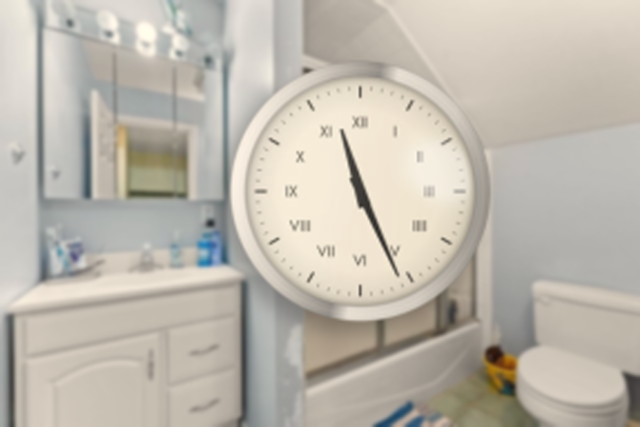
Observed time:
h=11 m=26
